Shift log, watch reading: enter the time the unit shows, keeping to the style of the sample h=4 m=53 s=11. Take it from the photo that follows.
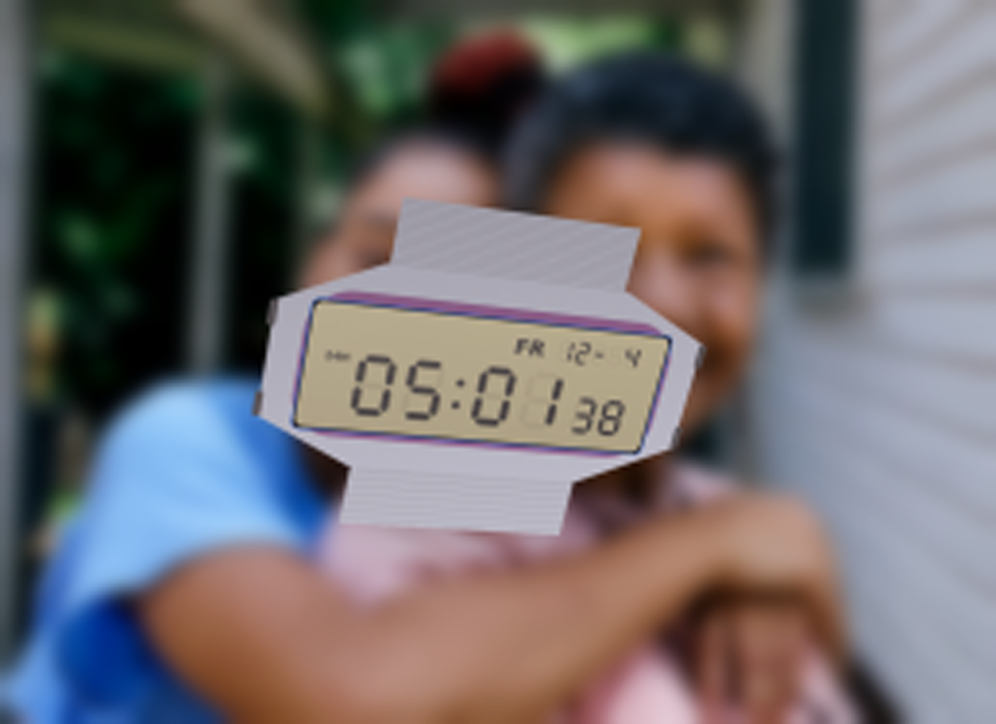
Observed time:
h=5 m=1 s=38
